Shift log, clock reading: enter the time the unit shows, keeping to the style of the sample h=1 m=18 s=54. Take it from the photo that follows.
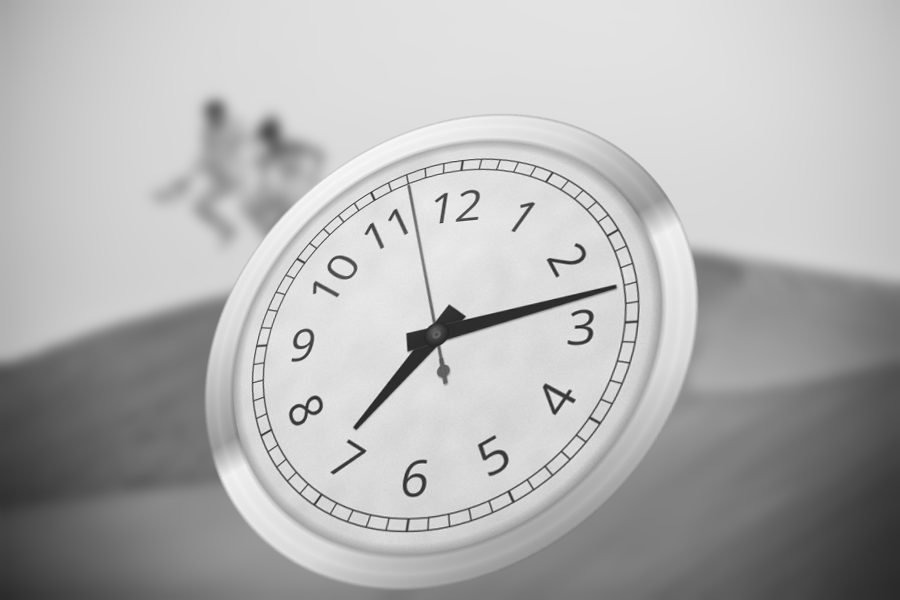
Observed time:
h=7 m=12 s=57
